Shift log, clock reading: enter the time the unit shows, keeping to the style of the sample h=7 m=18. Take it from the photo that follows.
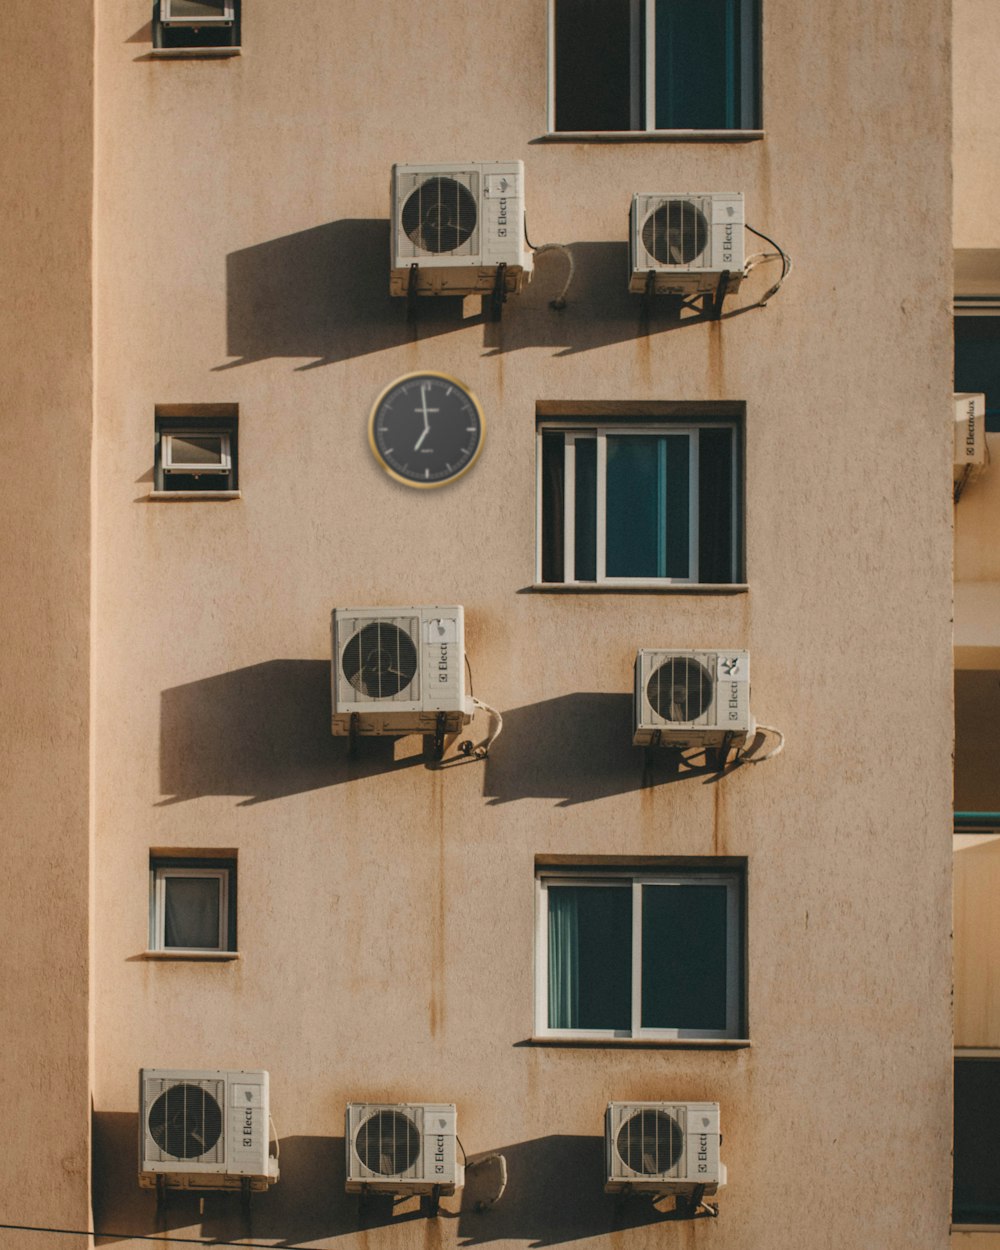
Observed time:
h=6 m=59
